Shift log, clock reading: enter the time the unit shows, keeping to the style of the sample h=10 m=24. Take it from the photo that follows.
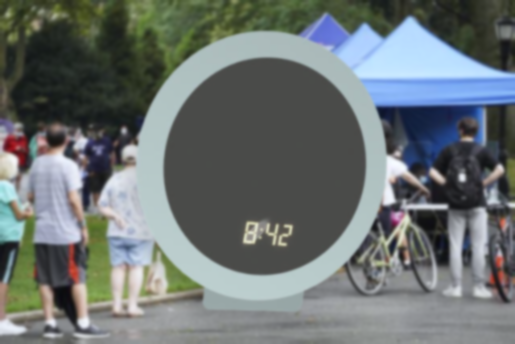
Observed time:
h=8 m=42
